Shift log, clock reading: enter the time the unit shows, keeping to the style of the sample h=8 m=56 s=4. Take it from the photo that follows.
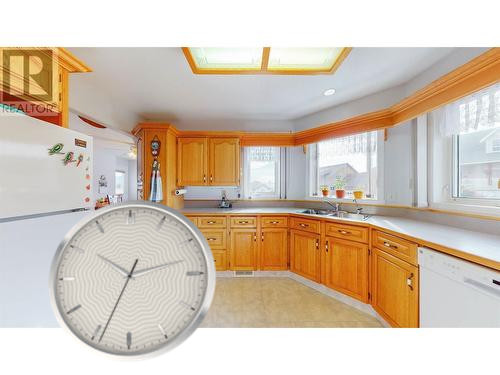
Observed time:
h=10 m=12 s=34
